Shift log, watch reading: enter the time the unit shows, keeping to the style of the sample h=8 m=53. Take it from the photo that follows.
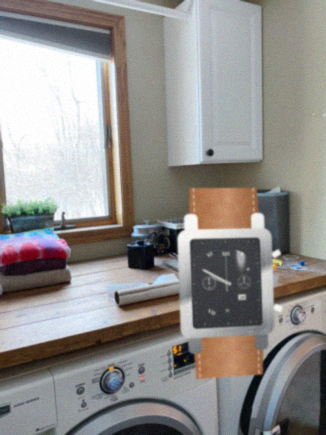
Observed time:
h=9 m=50
